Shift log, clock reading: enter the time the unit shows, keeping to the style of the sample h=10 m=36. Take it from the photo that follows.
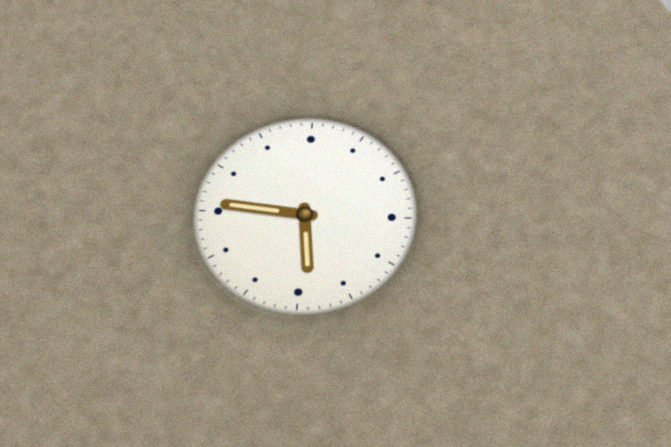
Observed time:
h=5 m=46
